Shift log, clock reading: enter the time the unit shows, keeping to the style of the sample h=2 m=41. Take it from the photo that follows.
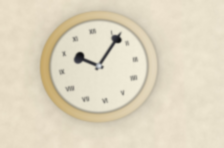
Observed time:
h=10 m=7
